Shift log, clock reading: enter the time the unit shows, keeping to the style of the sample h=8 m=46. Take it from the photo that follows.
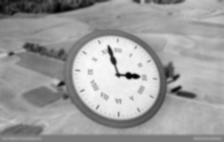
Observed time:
h=2 m=57
